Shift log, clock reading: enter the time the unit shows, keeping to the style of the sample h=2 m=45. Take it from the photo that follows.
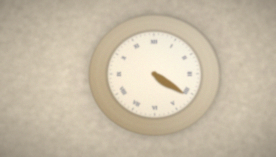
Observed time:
h=4 m=21
